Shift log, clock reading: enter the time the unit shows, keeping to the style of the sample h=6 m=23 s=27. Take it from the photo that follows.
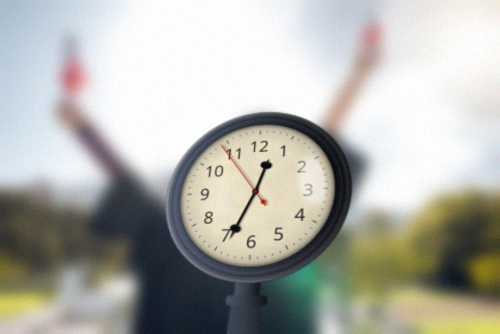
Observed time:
h=12 m=33 s=54
